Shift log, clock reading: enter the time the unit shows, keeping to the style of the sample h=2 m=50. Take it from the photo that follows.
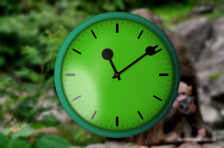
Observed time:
h=11 m=9
